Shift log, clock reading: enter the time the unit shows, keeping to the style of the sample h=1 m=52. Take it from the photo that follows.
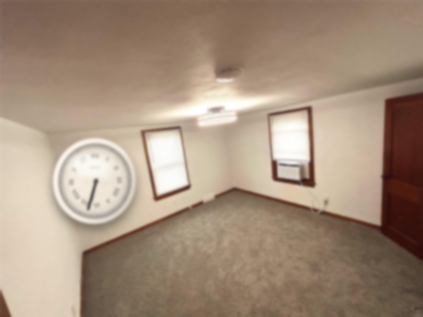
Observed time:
h=6 m=33
